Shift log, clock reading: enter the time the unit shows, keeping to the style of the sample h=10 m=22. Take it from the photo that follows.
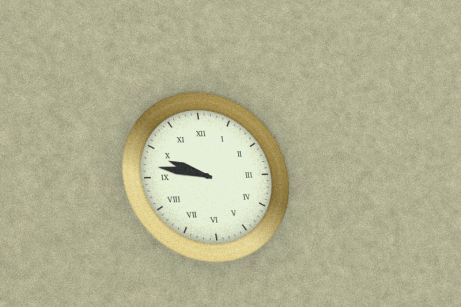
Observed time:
h=9 m=47
